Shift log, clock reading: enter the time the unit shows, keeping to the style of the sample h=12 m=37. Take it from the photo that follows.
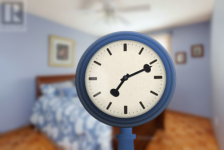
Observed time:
h=7 m=11
